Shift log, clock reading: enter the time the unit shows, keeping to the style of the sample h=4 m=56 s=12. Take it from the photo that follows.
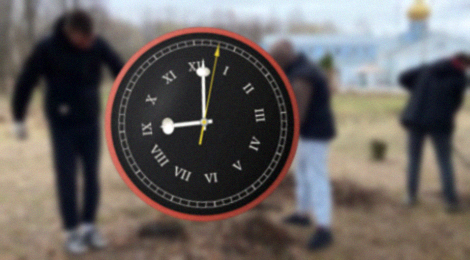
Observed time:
h=9 m=1 s=3
